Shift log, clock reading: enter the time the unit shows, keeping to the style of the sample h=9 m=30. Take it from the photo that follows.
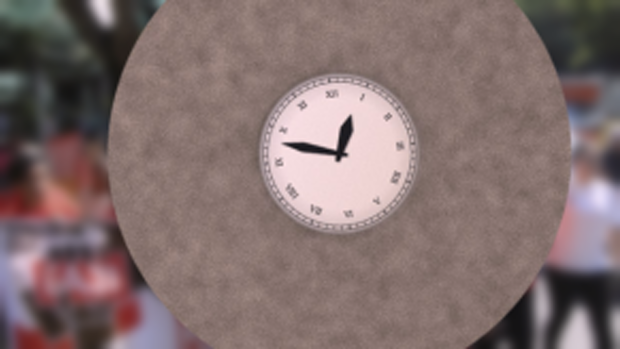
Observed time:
h=12 m=48
